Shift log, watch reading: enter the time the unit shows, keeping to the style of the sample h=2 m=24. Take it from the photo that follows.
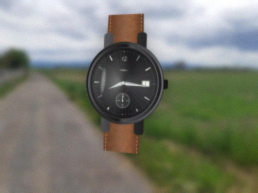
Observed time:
h=8 m=16
